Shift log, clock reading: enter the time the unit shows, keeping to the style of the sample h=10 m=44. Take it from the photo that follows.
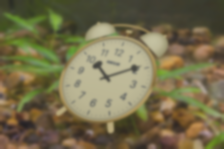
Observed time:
h=10 m=9
